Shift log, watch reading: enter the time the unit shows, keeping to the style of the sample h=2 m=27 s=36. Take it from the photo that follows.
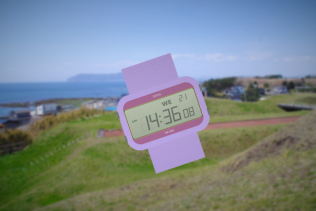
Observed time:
h=14 m=36 s=8
